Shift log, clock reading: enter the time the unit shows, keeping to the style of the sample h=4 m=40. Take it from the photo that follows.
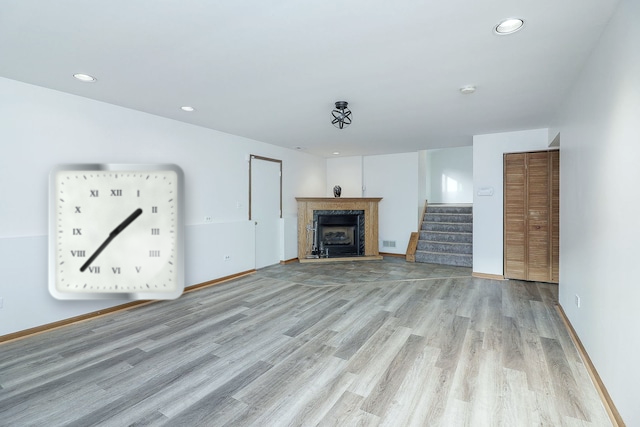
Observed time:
h=1 m=37
